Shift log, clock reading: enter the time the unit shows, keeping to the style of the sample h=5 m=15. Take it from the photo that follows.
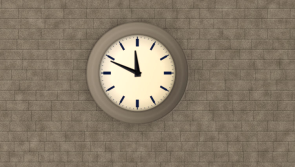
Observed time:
h=11 m=49
